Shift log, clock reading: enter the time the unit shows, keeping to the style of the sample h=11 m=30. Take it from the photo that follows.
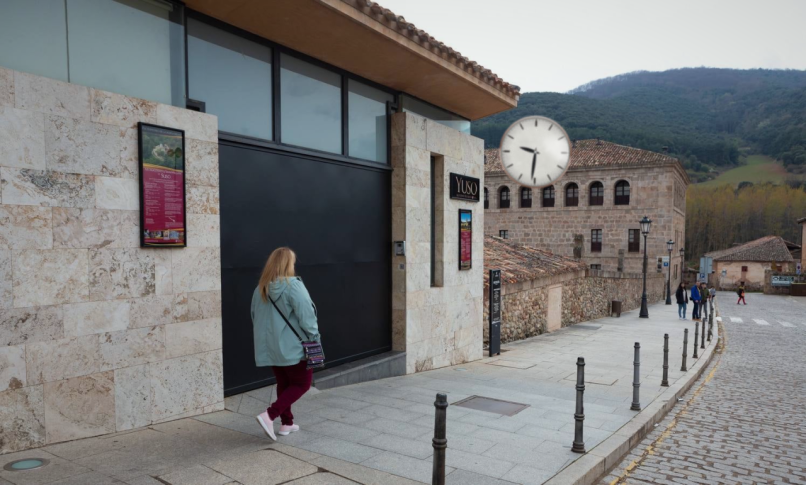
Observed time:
h=9 m=31
